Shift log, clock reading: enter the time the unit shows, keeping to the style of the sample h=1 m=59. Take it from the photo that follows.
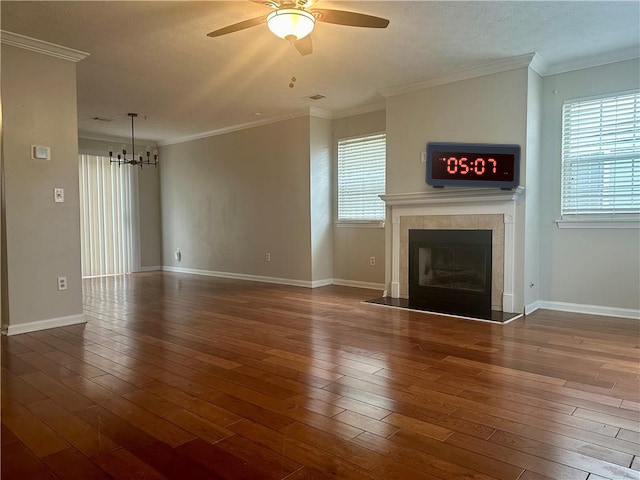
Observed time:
h=5 m=7
